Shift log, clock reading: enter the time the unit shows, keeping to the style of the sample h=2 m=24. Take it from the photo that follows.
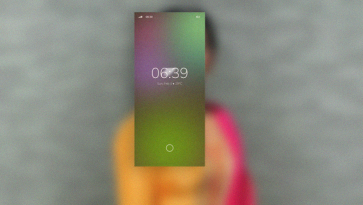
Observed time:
h=6 m=39
